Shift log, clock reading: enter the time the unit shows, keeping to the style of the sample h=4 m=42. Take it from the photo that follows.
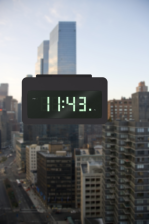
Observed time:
h=11 m=43
